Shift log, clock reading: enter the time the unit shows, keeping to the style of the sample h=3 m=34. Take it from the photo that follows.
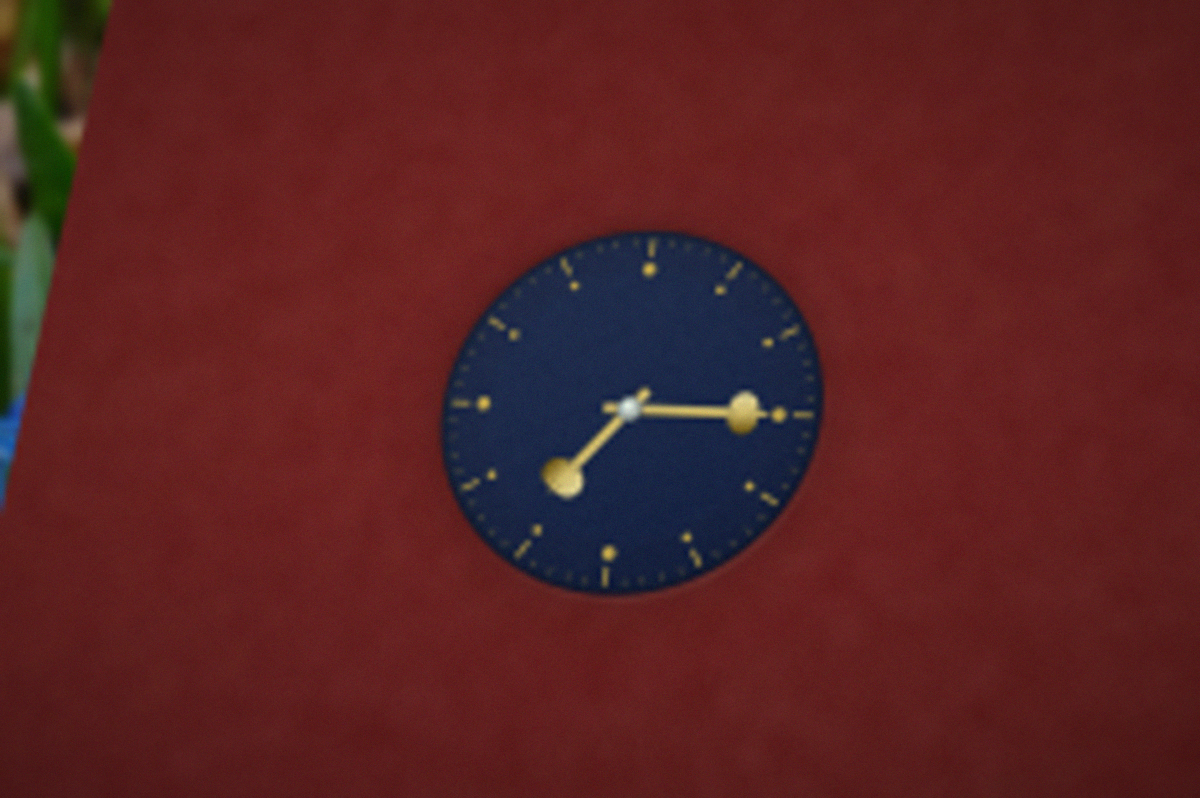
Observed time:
h=7 m=15
